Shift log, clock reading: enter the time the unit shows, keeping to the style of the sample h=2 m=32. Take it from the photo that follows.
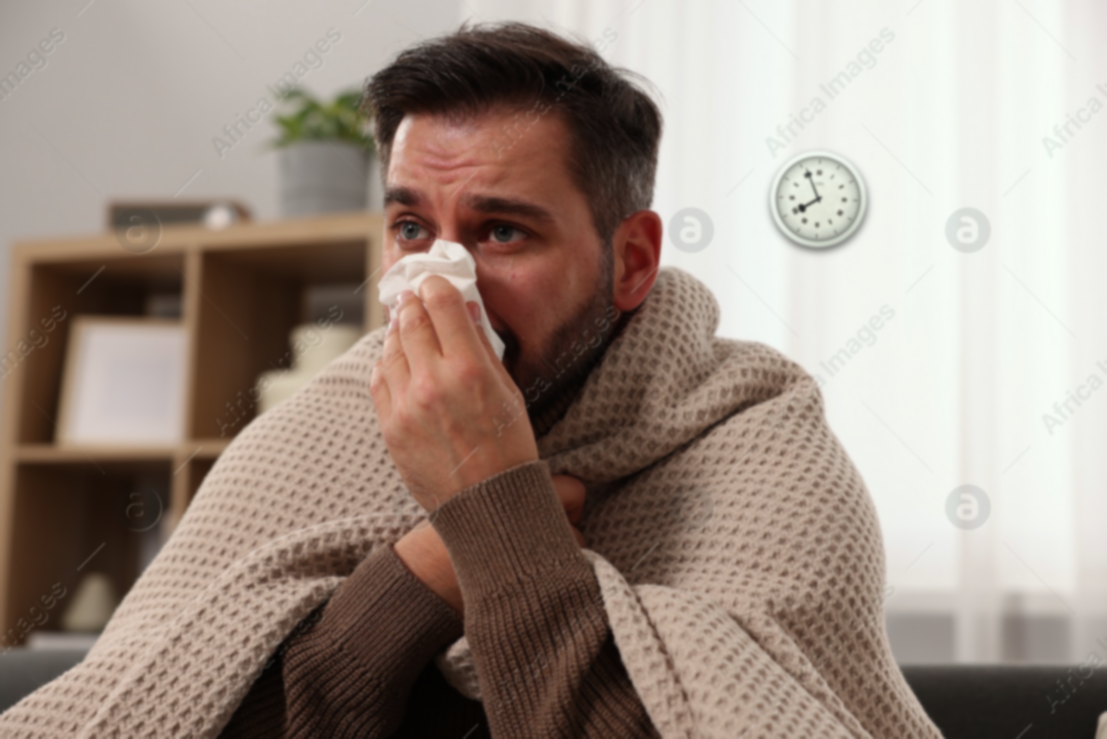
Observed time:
h=7 m=56
